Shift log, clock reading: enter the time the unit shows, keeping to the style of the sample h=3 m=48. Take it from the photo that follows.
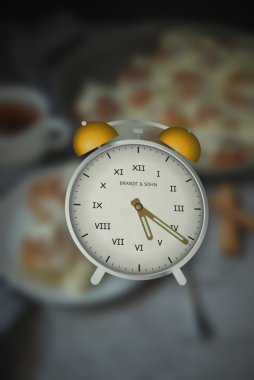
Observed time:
h=5 m=21
